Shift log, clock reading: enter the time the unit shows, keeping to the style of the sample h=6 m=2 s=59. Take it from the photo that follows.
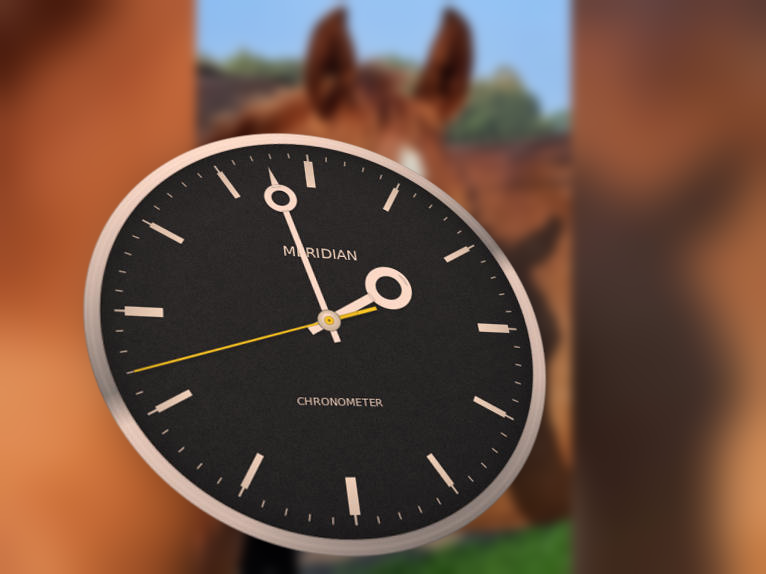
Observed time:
h=1 m=57 s=42
